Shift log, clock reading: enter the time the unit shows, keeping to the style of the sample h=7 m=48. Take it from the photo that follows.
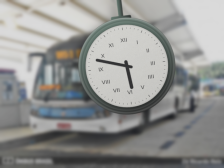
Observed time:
h=5 m=48
